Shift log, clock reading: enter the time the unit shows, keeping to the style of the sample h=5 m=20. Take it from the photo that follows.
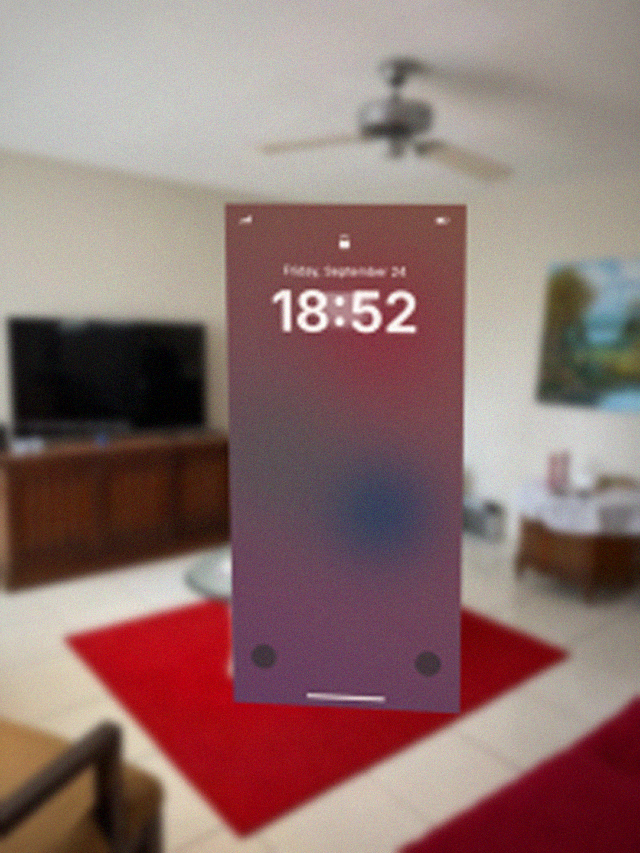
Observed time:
h=18 m=52
